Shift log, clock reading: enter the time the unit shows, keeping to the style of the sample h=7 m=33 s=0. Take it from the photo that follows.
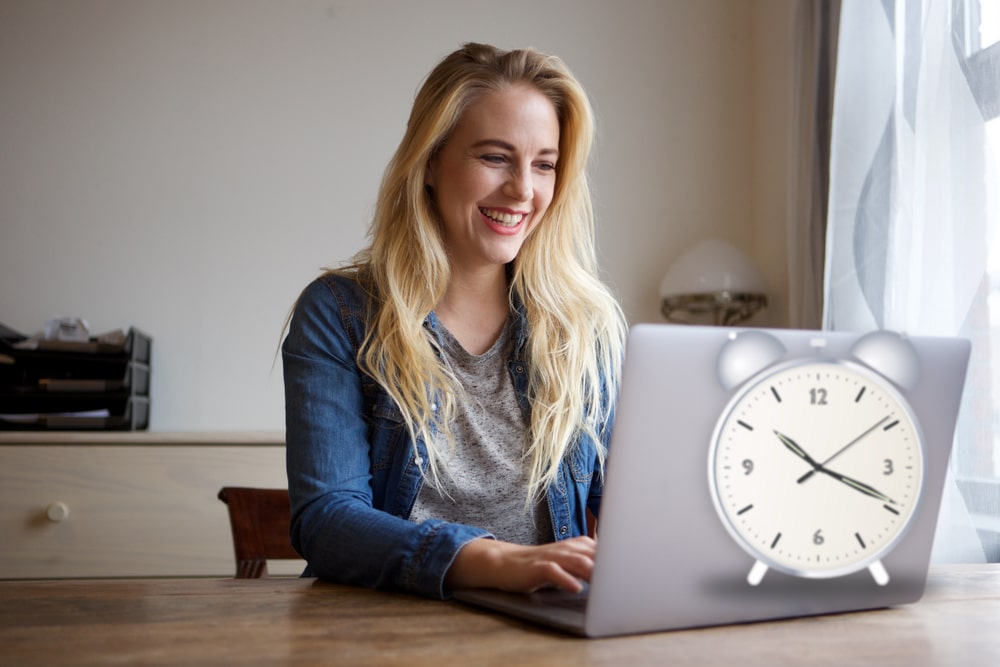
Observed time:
h=10 m=19 s=9
